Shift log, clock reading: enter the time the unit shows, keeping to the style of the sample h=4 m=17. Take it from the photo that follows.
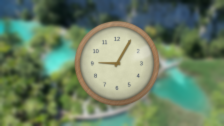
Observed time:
h=9 m=5
